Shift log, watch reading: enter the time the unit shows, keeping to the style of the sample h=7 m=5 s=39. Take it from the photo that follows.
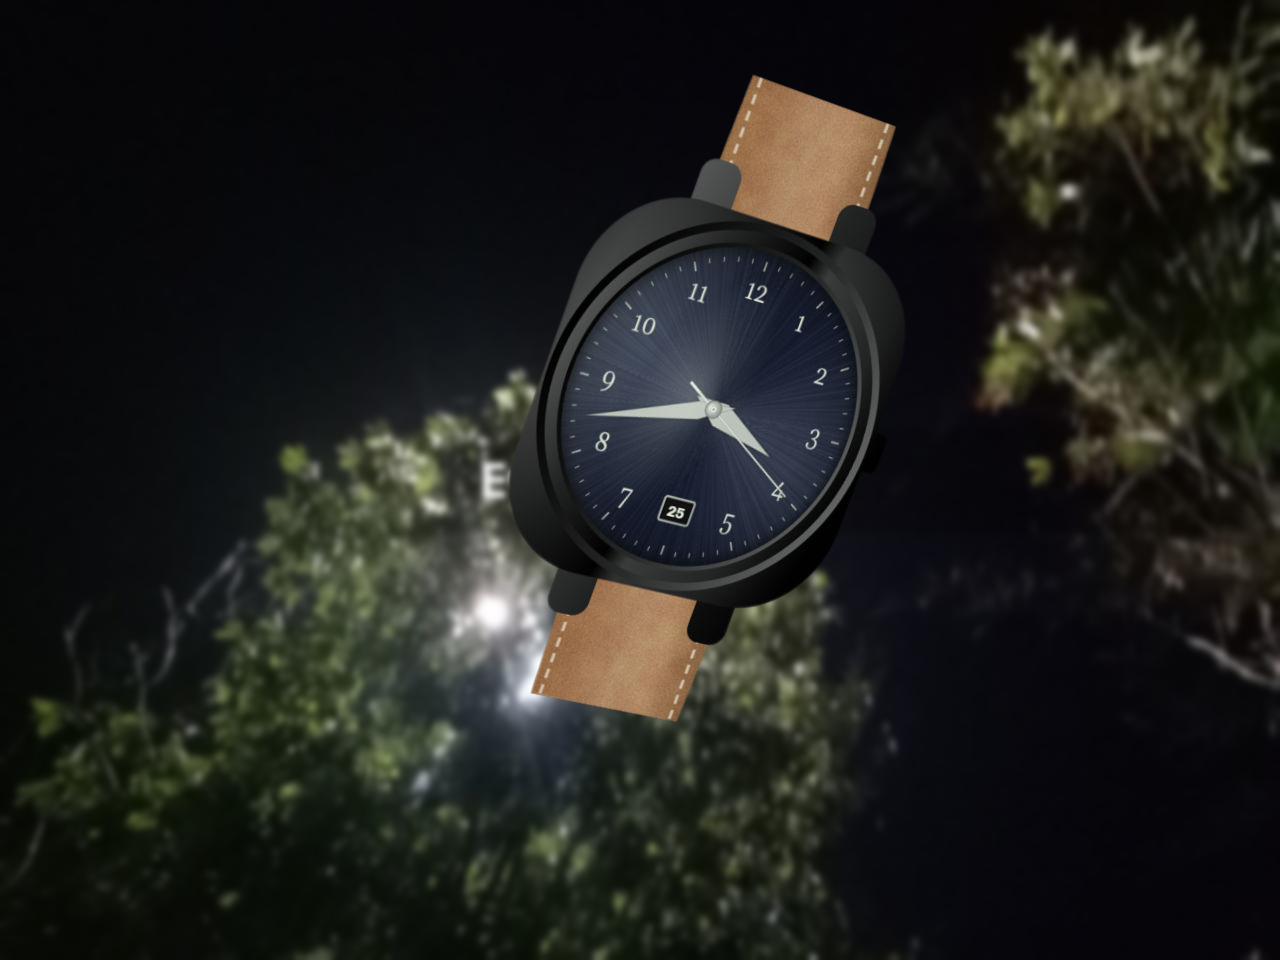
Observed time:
h=3 m=42 s=20
